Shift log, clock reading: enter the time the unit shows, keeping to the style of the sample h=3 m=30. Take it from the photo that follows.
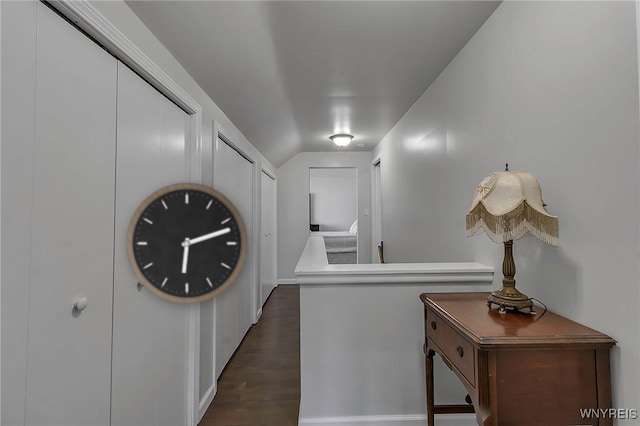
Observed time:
h=6 m=12
